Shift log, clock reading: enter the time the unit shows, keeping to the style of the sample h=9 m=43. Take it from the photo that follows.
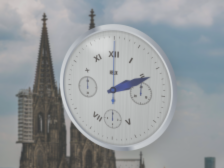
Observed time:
h=2 m=11
